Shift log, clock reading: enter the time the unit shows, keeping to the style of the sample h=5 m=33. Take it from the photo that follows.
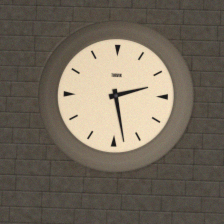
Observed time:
h=2 m=28
